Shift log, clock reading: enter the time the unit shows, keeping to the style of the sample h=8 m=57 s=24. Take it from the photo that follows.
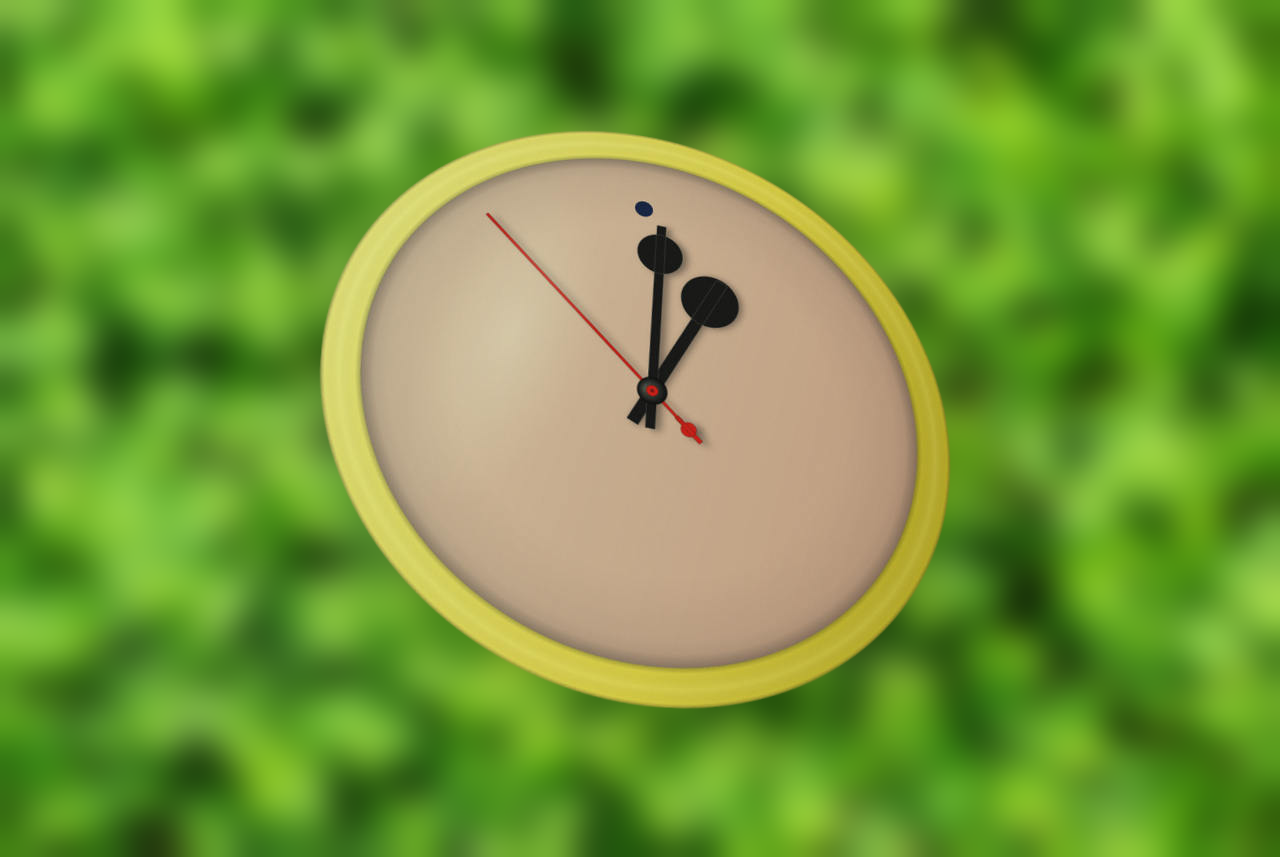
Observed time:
h=1 m=0 s=53
